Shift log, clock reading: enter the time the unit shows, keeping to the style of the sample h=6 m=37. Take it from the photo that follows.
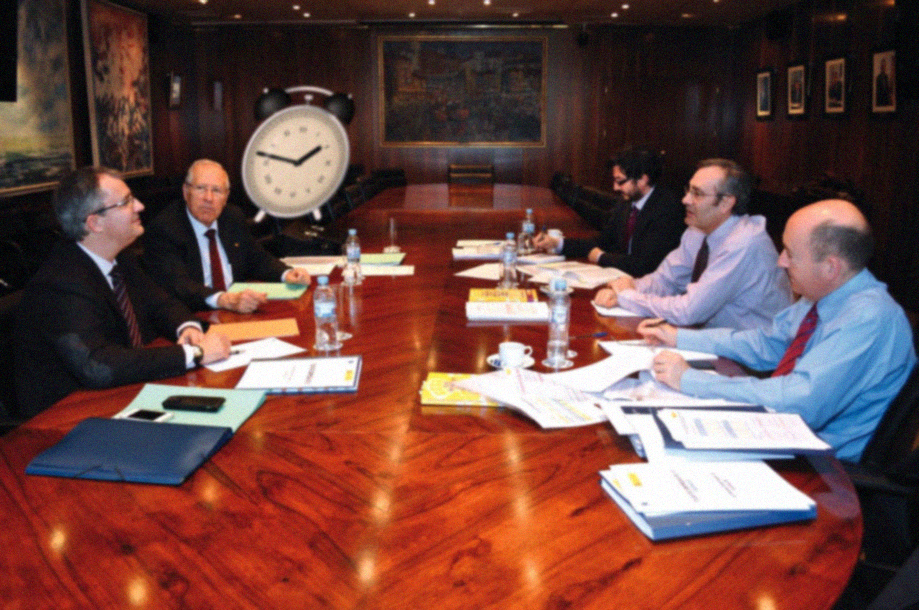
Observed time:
h=1 m=47
